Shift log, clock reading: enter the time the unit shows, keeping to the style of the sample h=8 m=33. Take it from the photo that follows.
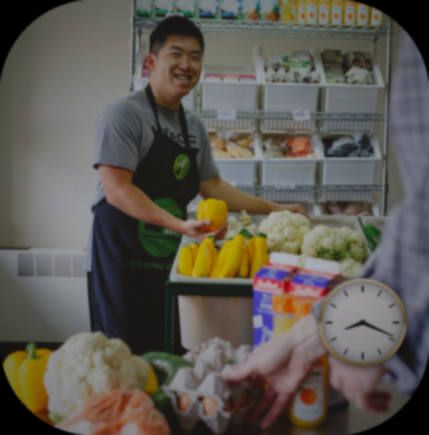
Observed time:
h=8 m=19
